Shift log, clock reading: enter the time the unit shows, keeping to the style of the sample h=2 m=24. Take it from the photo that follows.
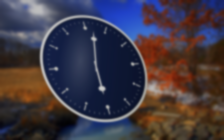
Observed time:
h=6 m=2
